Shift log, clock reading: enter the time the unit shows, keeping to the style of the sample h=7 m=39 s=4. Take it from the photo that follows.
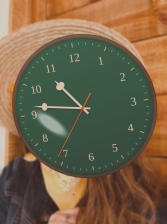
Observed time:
h=10 m=46 s=36
